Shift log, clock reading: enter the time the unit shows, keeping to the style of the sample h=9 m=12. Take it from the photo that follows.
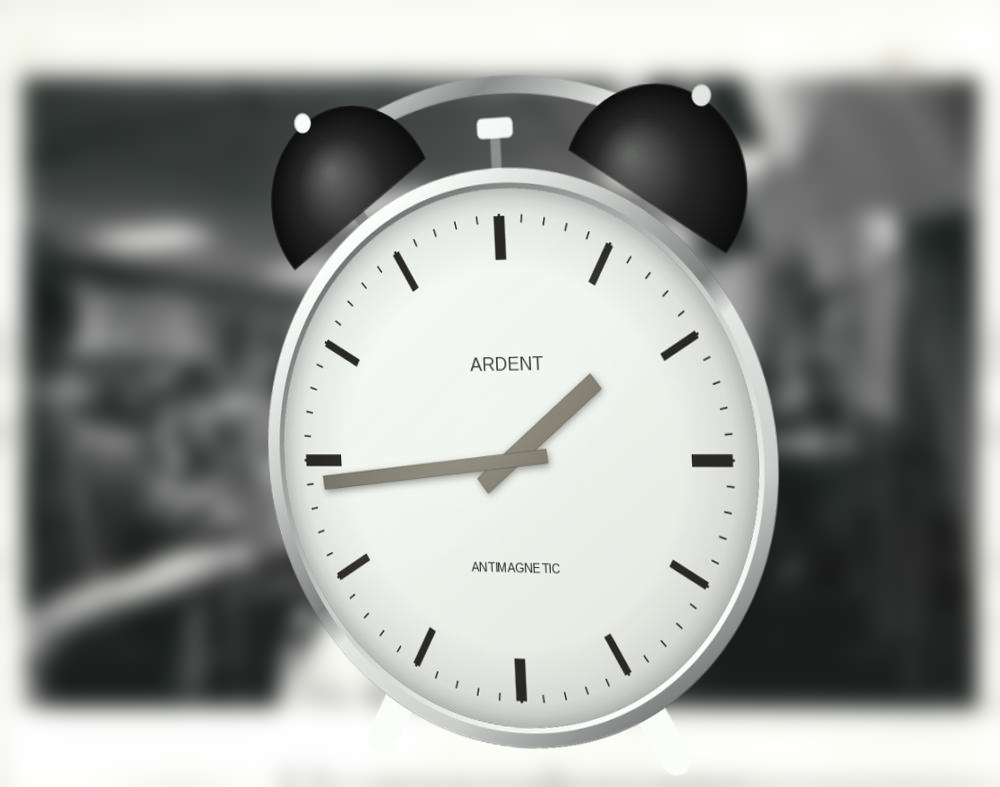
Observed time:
h=1 m=44
